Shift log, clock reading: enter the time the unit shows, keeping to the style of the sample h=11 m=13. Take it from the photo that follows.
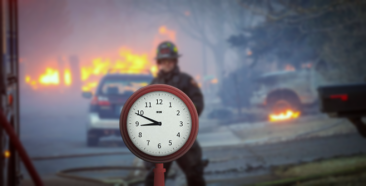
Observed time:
h=8 m=49
